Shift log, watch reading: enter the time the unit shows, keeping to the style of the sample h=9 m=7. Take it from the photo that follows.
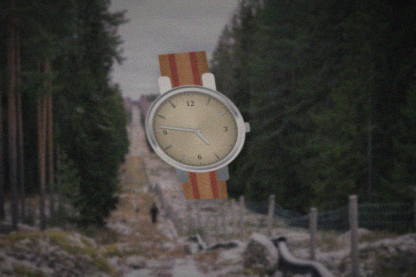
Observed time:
h=4 m=47
